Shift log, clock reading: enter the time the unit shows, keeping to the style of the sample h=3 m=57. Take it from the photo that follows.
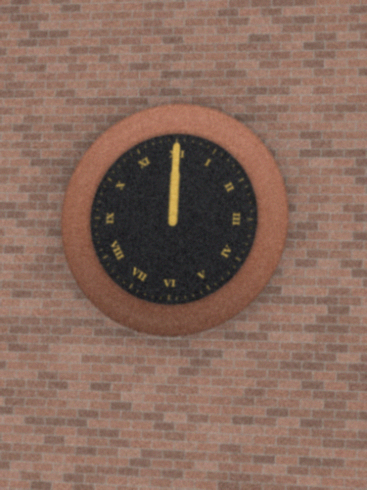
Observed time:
h=12 m=0
